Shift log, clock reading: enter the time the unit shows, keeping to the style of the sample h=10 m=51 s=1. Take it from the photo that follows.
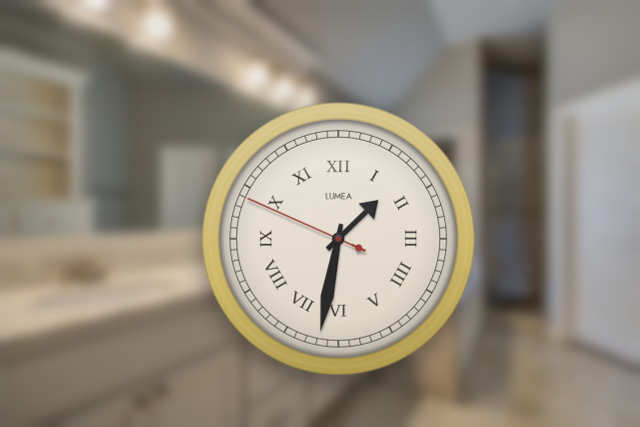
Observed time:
h=1 m=31 s=49
